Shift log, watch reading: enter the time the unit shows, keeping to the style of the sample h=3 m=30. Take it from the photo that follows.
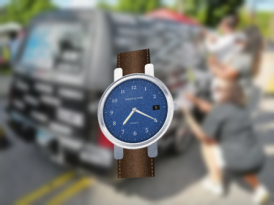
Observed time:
h=7 m=20
